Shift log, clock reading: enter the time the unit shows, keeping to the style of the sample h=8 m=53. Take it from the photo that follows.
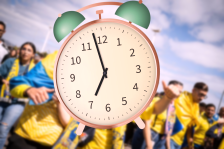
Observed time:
h=6 m=58
